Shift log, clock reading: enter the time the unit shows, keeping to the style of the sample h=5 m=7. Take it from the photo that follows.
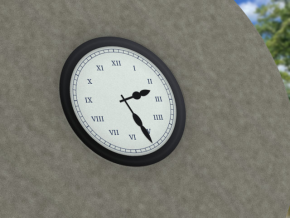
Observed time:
h=2 m=26
